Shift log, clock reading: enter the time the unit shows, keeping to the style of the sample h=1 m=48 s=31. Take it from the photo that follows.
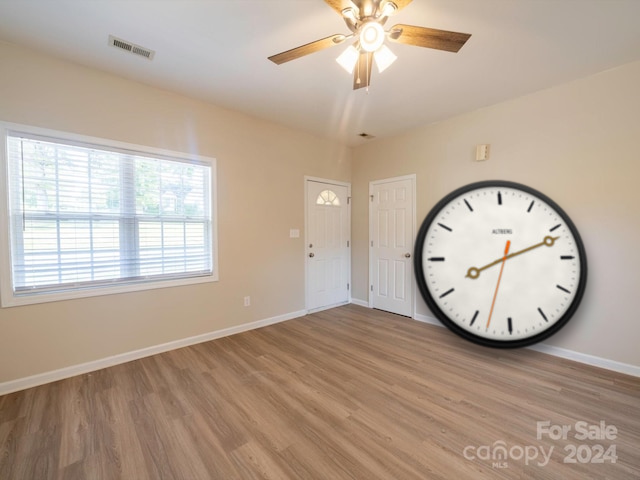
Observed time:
h=8 m=11 s=33
